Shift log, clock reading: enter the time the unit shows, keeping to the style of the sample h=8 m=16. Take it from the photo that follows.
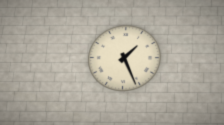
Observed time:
h=1 m=26
